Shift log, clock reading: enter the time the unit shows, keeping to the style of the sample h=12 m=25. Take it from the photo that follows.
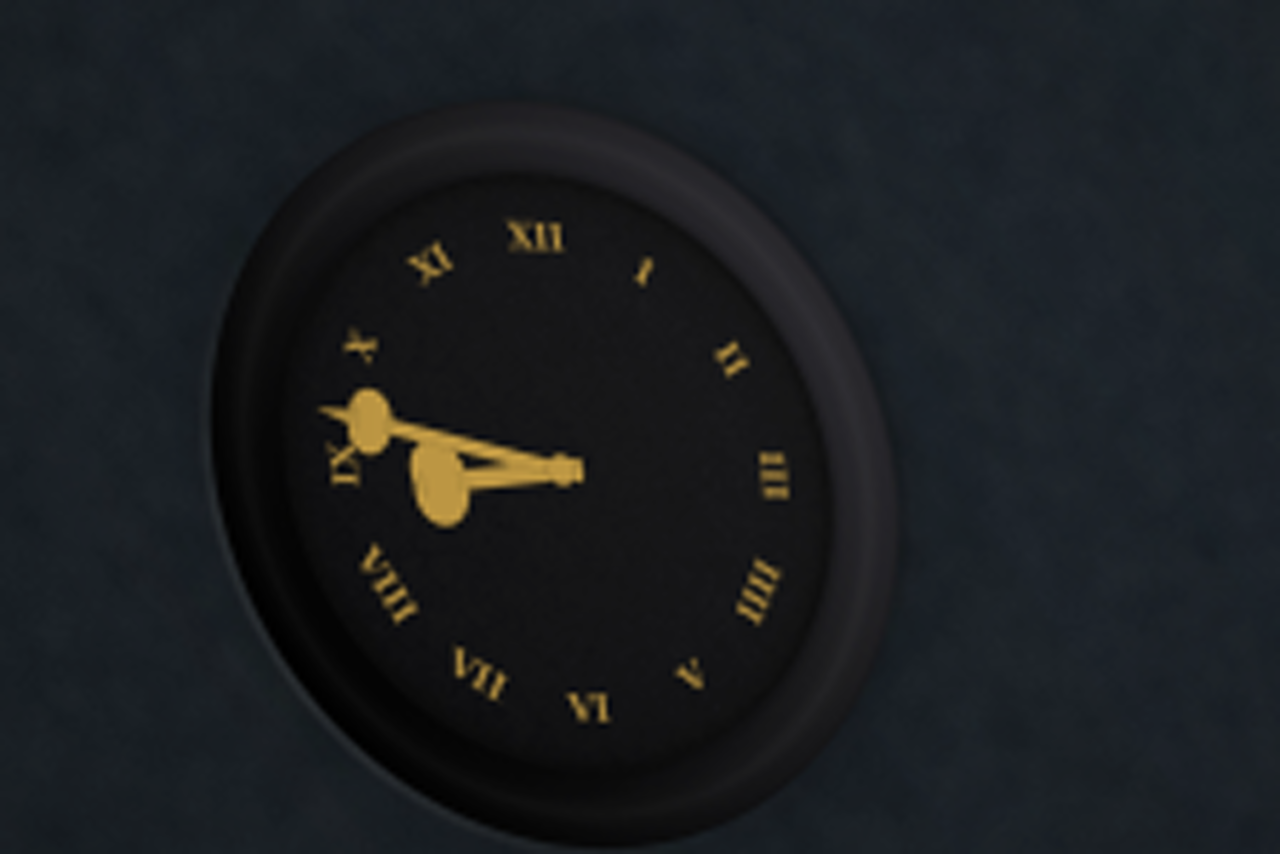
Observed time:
h=8 m=47
